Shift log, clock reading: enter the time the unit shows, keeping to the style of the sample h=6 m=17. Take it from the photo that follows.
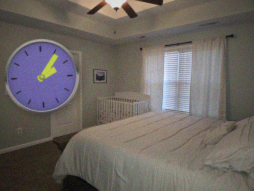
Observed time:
h=2 m=6
